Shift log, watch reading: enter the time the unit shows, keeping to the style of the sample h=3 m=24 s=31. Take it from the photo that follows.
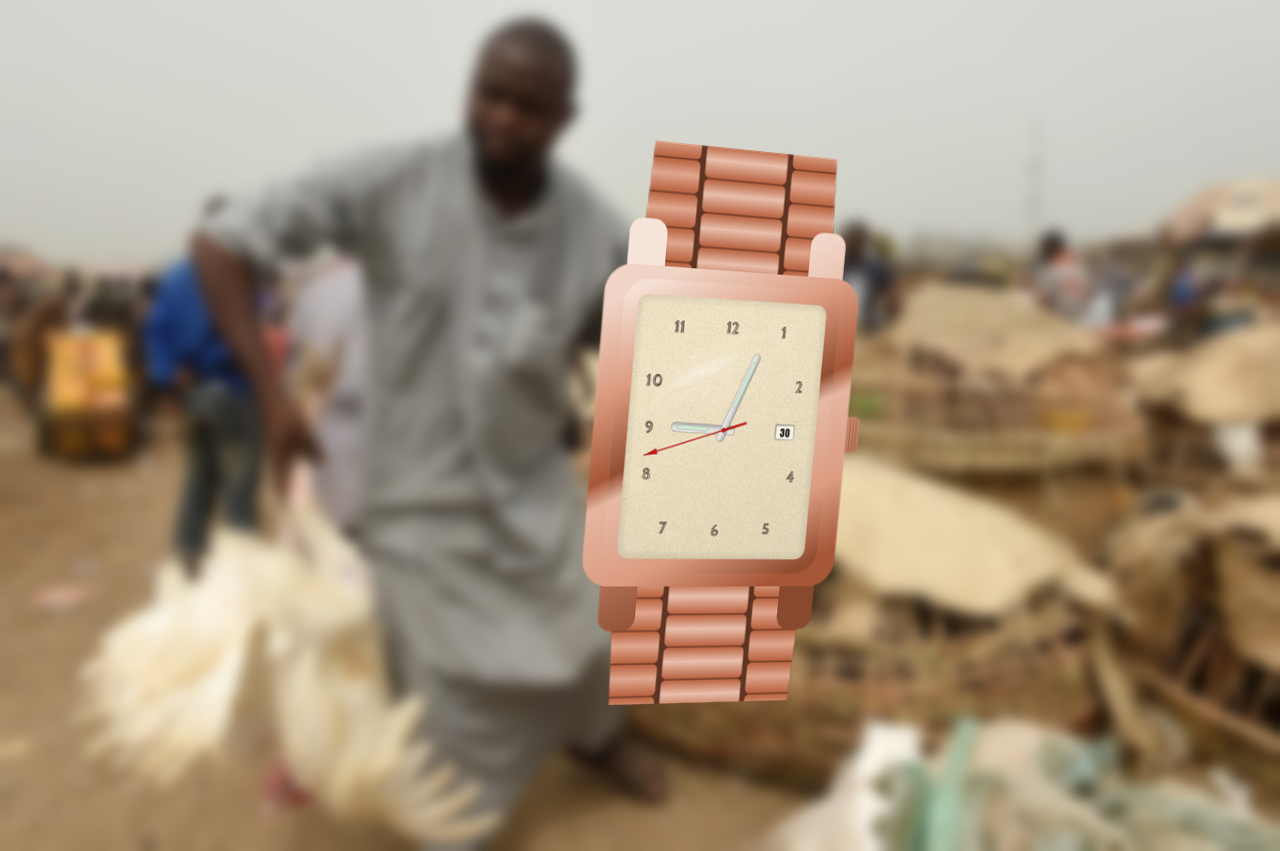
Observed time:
h=9 m=3 s=42
